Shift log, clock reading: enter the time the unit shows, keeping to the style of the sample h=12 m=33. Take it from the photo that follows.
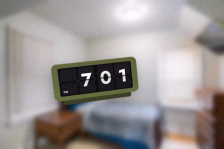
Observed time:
h=7 m=1
